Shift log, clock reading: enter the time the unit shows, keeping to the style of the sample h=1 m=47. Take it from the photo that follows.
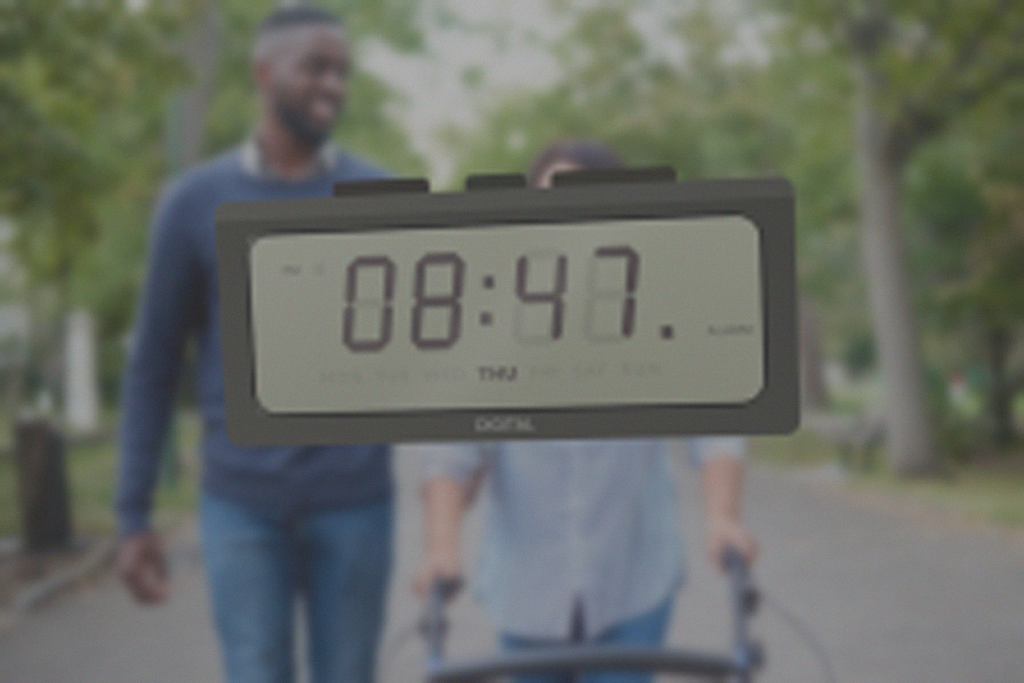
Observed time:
h=8 m=47
